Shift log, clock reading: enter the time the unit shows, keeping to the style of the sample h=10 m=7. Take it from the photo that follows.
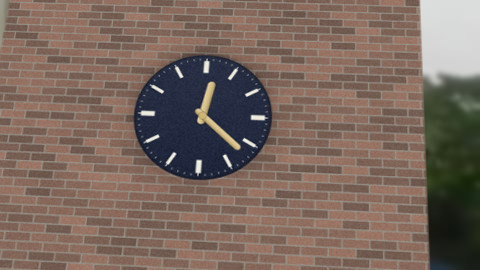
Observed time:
h=12 m=22
